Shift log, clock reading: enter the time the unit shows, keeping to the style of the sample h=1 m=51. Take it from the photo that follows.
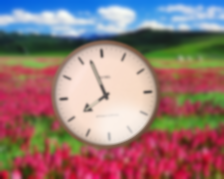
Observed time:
h=7 m=57
